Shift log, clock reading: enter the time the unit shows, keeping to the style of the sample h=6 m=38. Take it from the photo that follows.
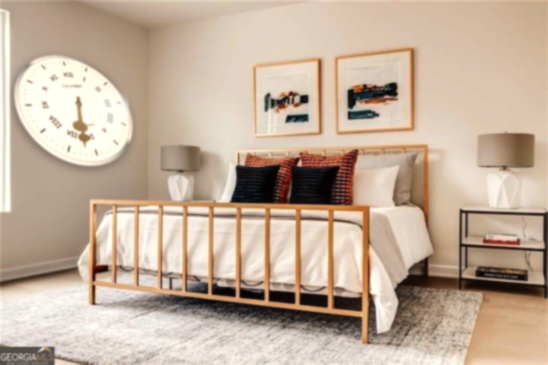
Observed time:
h=6 m=32
